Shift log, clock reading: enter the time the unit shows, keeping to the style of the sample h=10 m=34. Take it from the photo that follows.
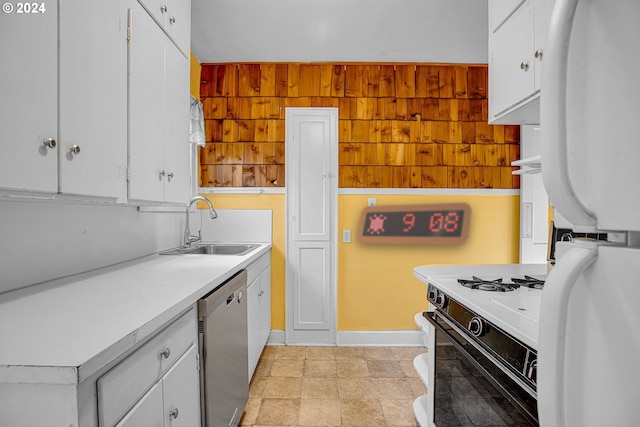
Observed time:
h=9 m=8
